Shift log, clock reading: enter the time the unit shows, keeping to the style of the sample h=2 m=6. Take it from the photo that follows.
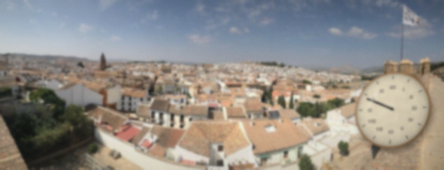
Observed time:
h=9 m=49
